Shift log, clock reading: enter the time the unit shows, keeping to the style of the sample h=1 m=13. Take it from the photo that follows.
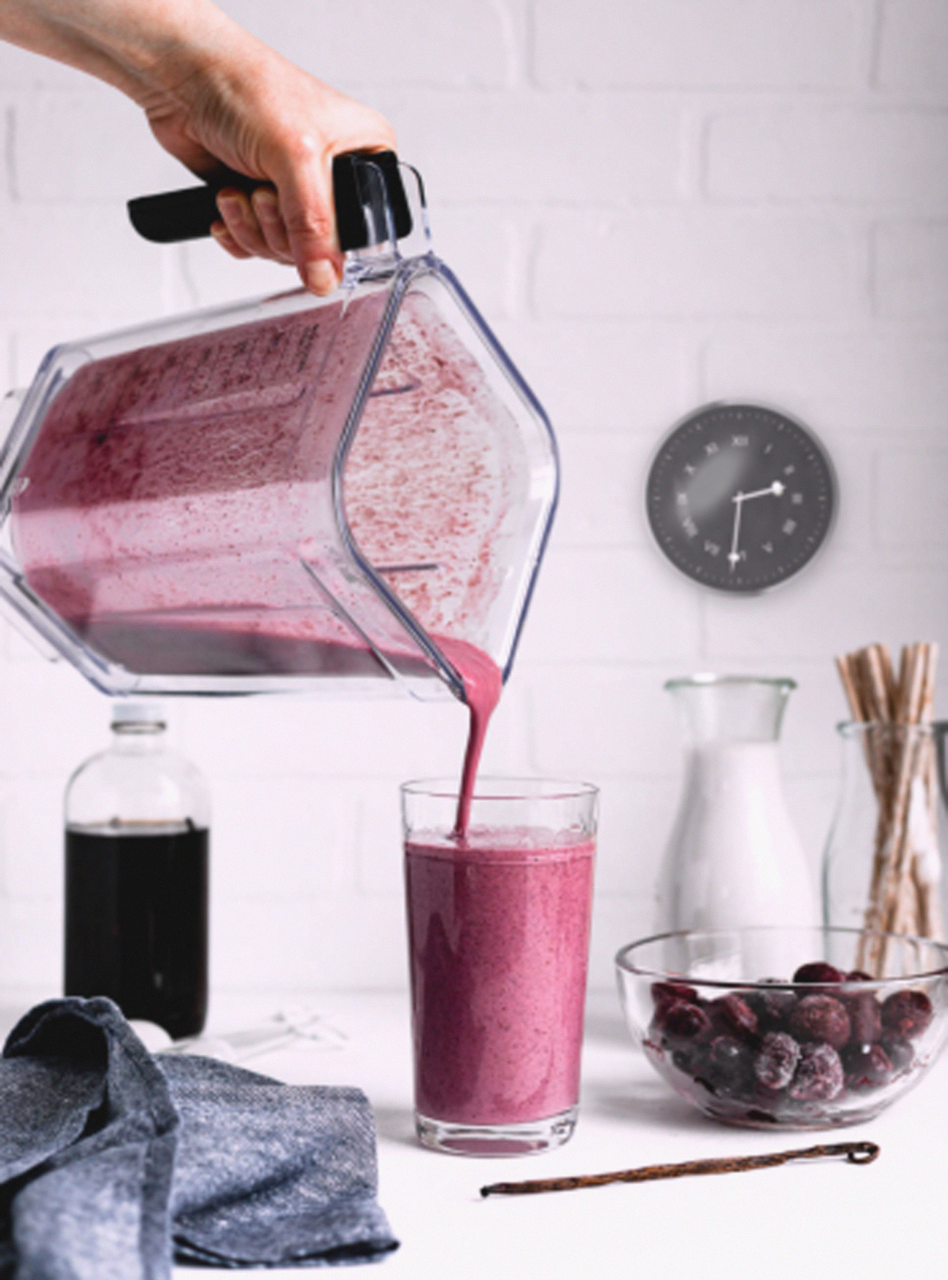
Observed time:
h=2 m=31
